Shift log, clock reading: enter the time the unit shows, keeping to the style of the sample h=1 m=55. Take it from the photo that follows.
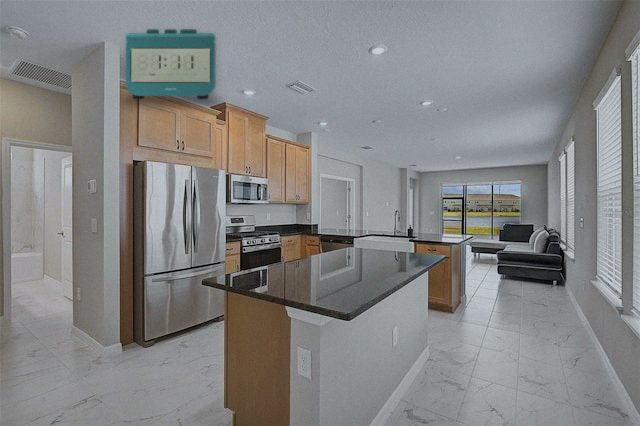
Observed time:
h=1 m=11
